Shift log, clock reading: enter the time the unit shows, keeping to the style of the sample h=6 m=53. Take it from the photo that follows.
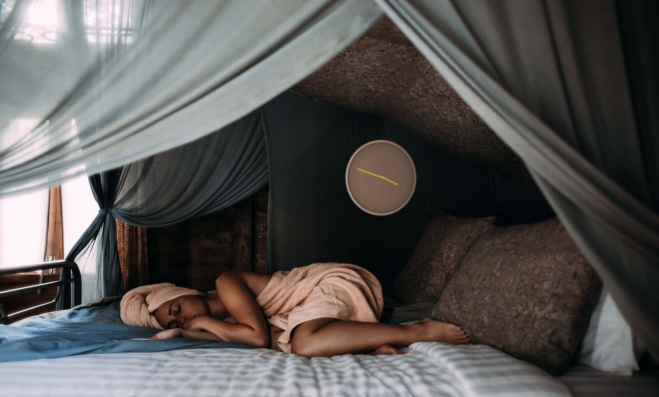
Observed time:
h=3 m=48
